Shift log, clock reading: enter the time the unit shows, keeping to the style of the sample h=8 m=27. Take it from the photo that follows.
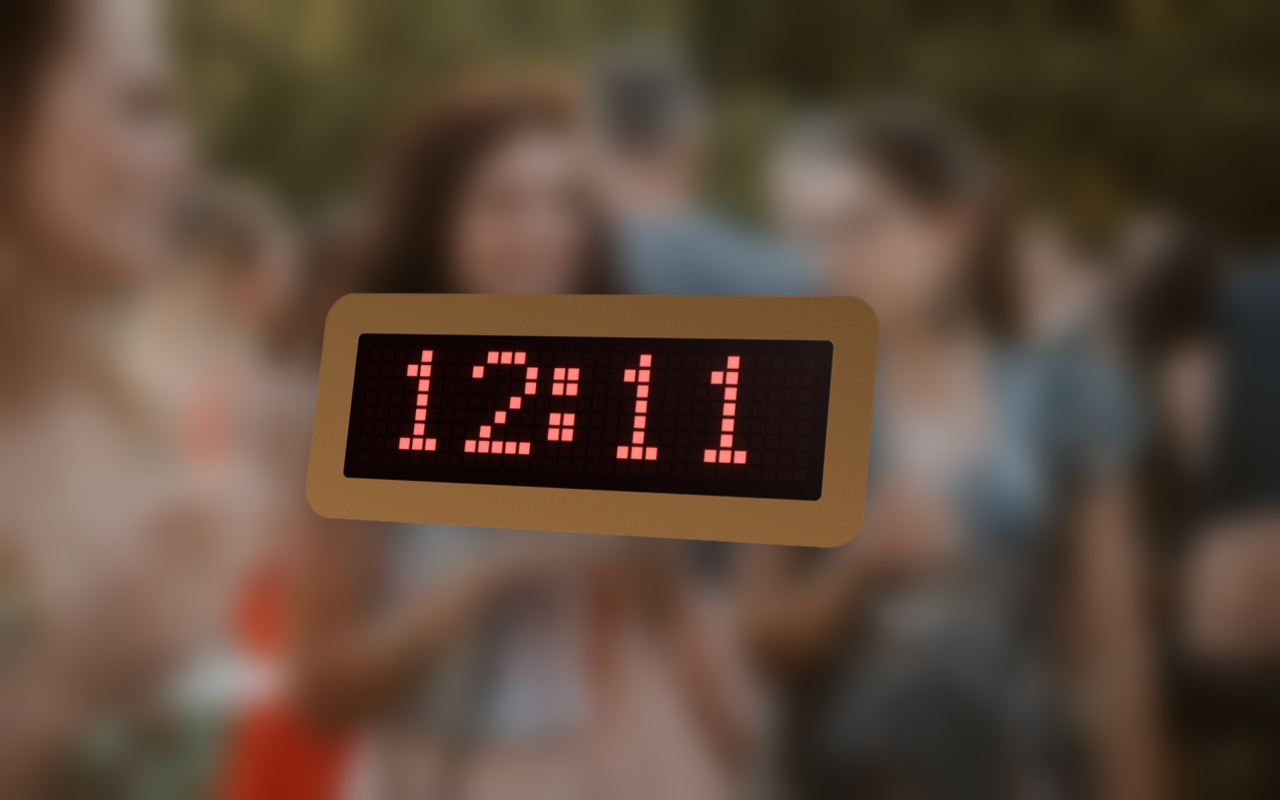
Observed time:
h=12 m=11
